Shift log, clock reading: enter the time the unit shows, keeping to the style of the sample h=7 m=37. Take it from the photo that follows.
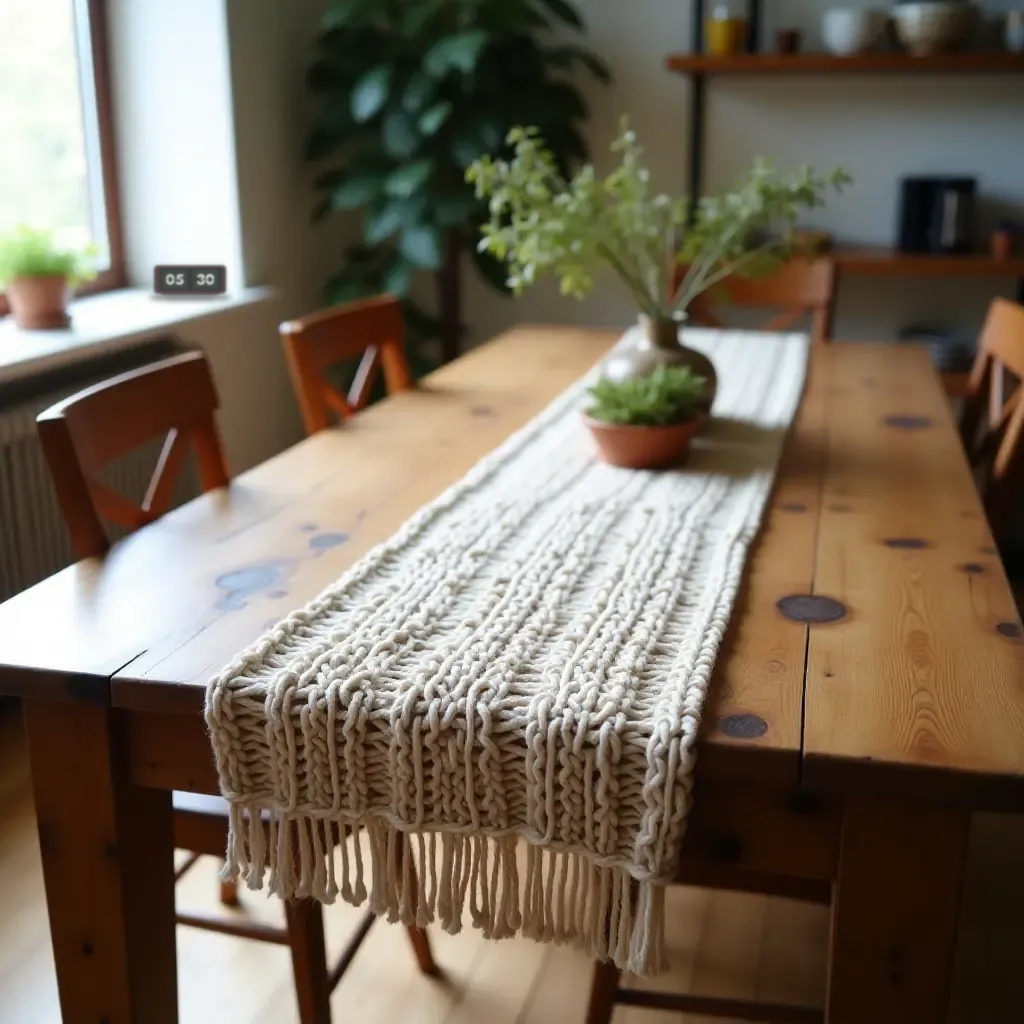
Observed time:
h=5 m=30
